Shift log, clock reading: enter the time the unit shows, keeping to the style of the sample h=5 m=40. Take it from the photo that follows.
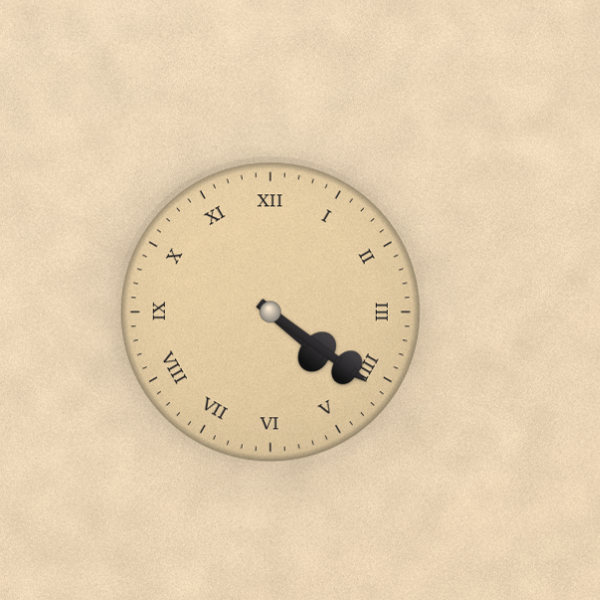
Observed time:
h=4 m=21
